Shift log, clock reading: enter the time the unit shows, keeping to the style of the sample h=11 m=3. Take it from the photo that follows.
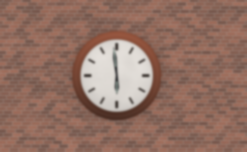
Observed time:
h=5 m=59
